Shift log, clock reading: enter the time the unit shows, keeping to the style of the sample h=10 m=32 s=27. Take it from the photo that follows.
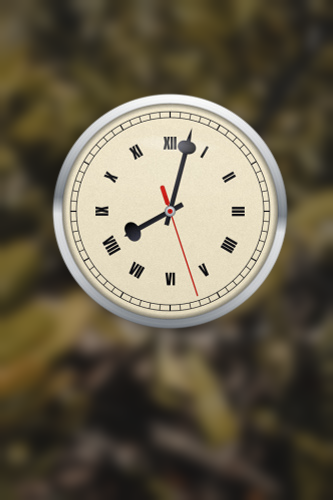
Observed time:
h=8 m=2 s=27
